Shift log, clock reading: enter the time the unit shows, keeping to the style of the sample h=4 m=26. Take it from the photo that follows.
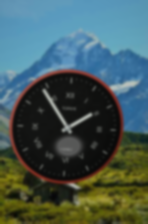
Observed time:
h=1 m=54
